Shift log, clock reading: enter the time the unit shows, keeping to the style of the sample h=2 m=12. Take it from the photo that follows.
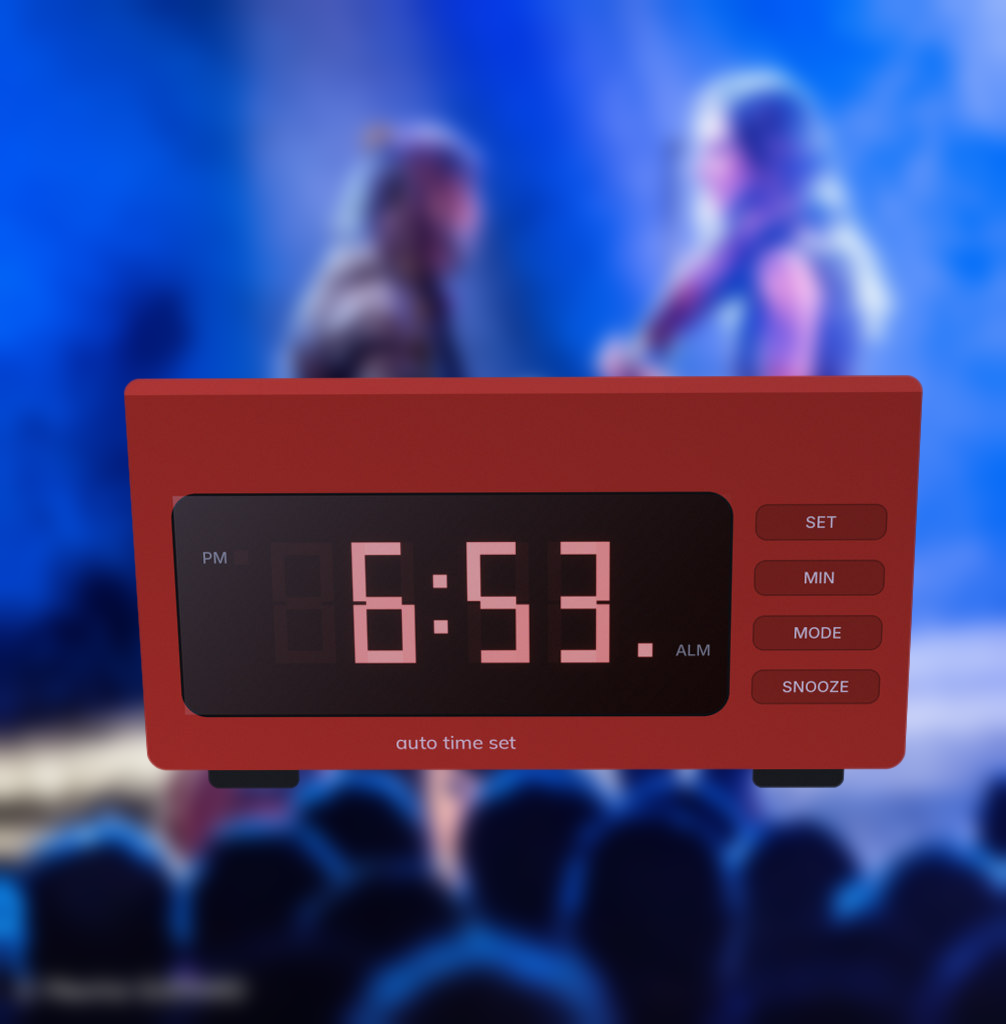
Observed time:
h=6 m=53
